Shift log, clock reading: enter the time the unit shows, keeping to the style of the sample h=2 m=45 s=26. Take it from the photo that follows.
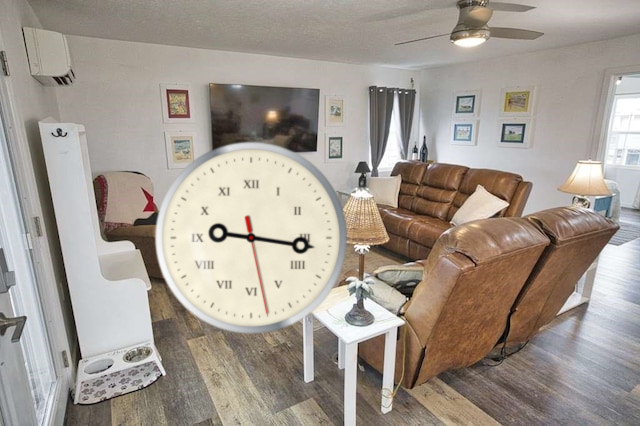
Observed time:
h=9 m=16 s=28
